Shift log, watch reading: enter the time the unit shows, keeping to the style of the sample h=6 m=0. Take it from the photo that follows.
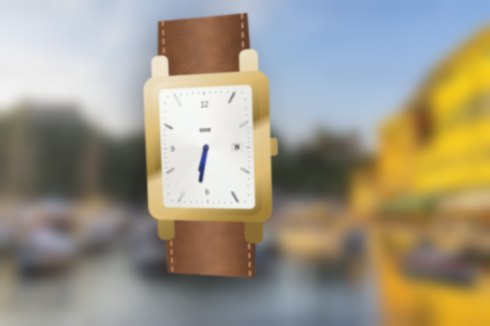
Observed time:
h=6 m=32
